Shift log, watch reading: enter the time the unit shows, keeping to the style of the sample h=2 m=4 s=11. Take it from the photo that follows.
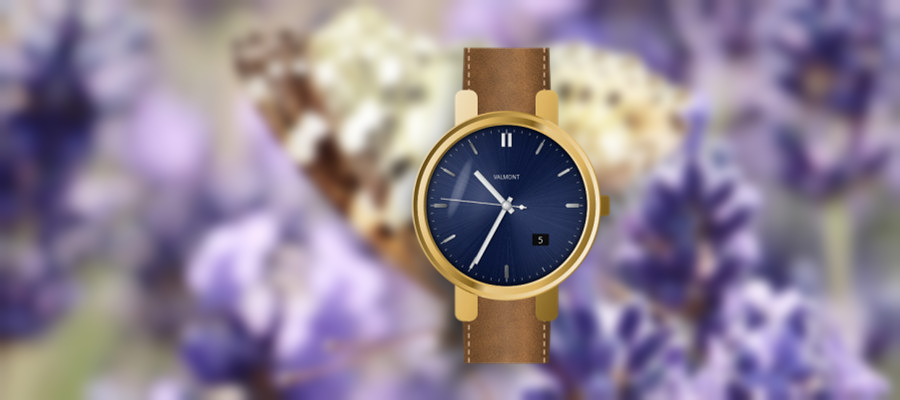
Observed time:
h=10 m=34 s=46
